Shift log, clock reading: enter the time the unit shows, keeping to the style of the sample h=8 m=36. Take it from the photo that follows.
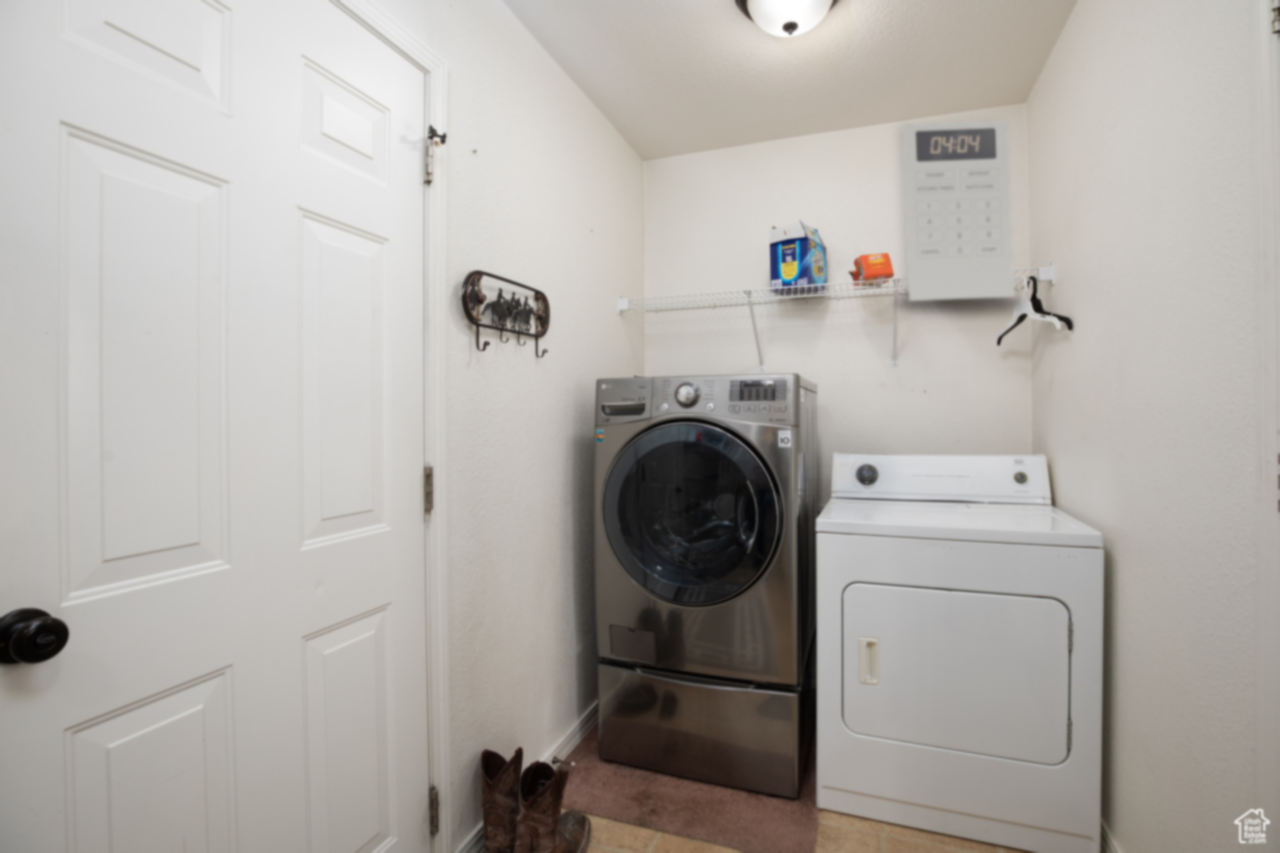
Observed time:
h=4 m=4
